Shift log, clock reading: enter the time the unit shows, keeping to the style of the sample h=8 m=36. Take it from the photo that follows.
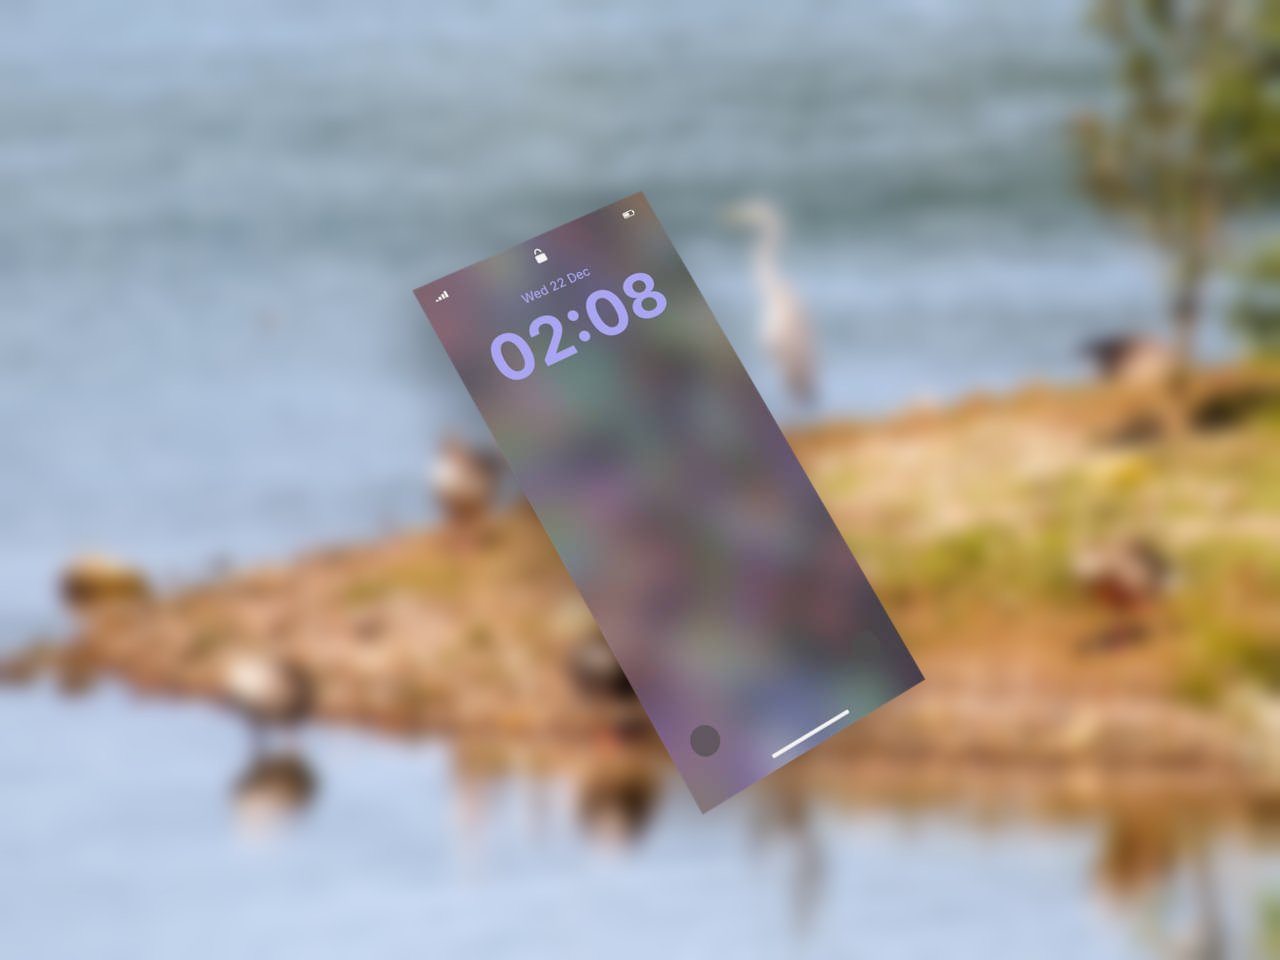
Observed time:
h=2 m=8
